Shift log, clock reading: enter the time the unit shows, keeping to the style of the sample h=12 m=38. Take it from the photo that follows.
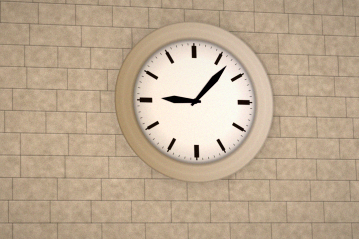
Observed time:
h=9 m=7
